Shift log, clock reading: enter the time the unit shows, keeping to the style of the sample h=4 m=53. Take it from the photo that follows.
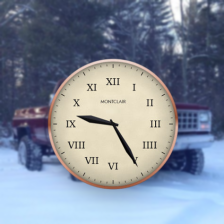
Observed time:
h=9 m=25
